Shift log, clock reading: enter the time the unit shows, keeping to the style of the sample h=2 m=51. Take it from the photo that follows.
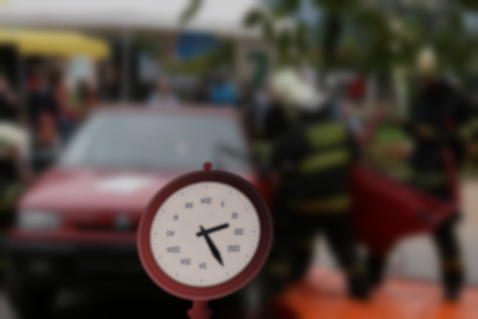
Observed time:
h=2 m=25
